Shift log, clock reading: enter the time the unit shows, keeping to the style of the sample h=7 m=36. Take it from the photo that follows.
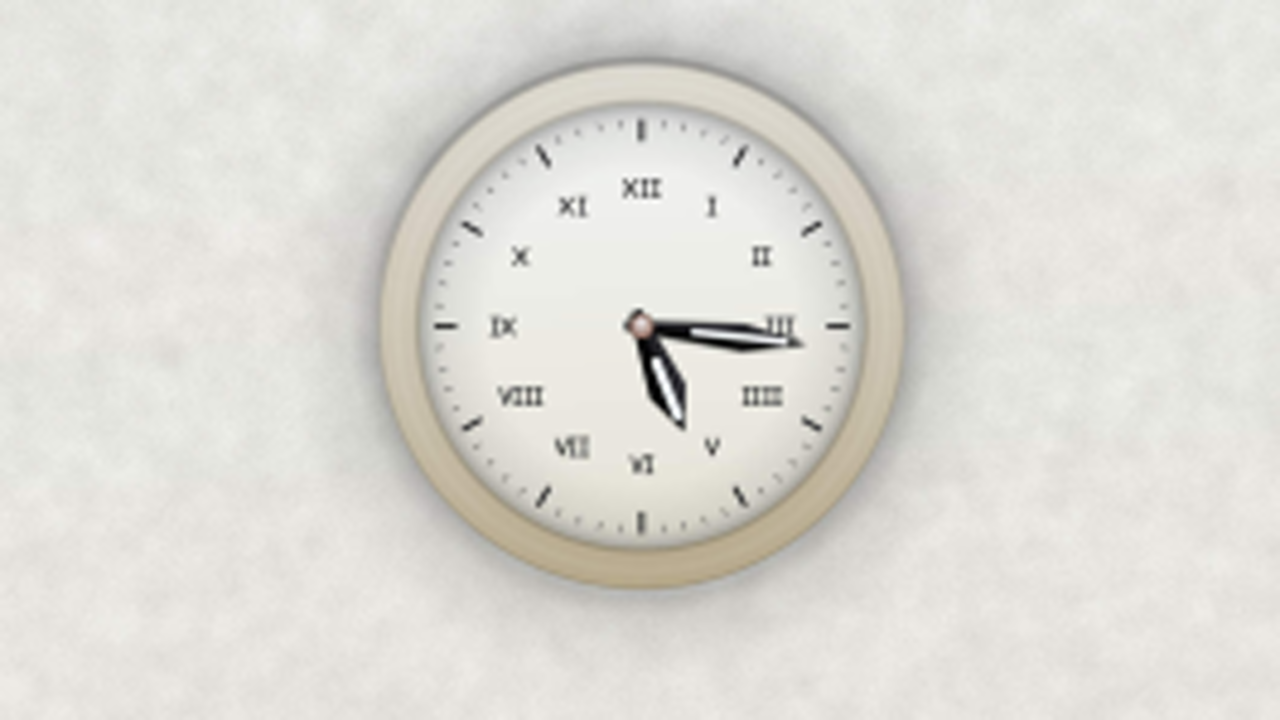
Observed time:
h=5 m=16
